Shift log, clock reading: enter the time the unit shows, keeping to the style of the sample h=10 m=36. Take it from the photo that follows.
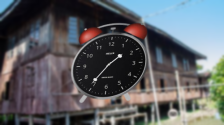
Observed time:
h=1 m=36
